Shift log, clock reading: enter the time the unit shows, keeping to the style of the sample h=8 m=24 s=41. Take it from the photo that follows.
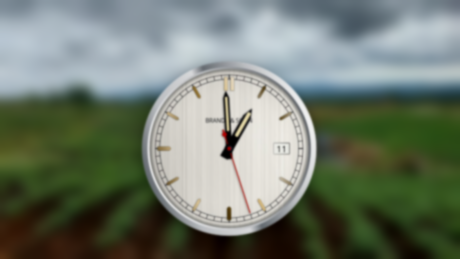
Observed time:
h=12 m=59 s=27
